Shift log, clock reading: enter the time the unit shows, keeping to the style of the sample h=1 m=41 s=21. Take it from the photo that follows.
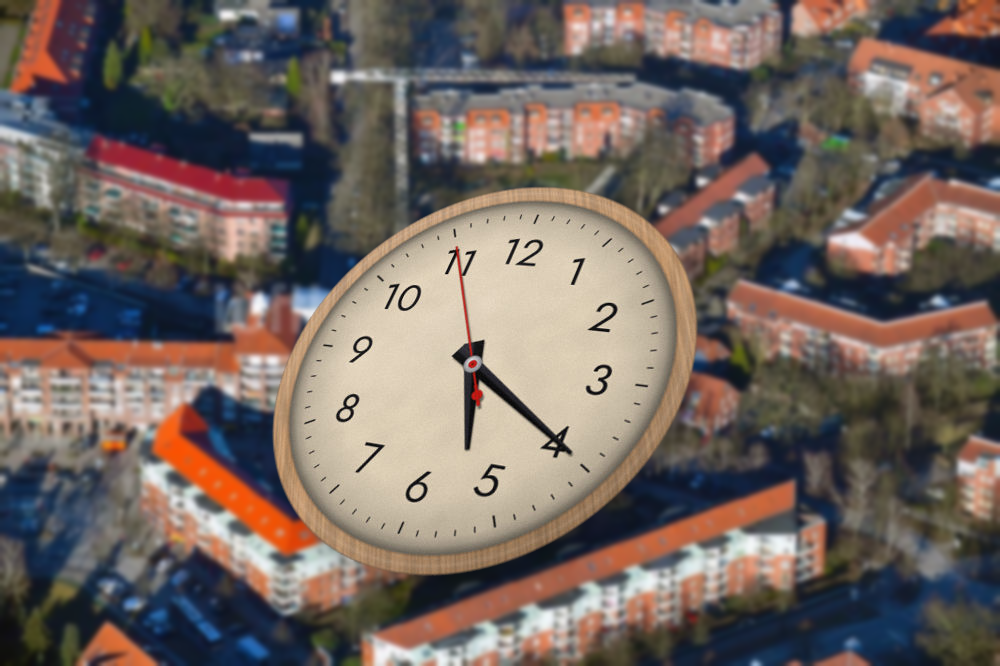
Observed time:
h=5 m=19 s=55
